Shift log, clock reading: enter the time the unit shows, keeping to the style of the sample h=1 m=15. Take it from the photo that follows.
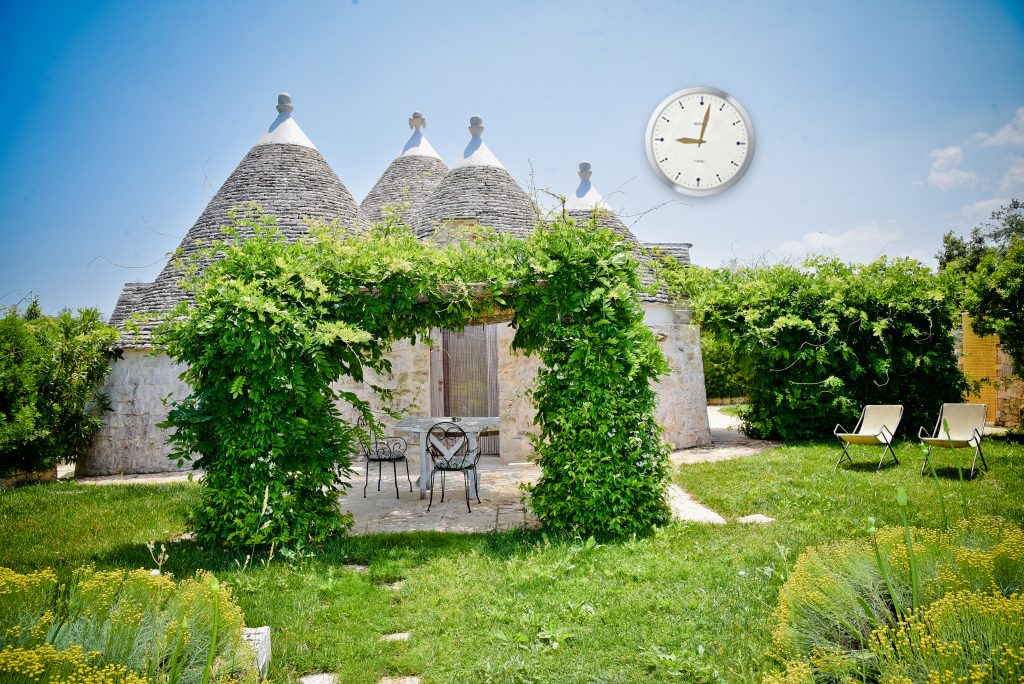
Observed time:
h=9 m=2
